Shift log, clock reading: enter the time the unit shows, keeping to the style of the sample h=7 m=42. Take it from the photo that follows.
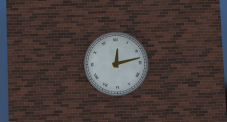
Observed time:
h=12 m=13
